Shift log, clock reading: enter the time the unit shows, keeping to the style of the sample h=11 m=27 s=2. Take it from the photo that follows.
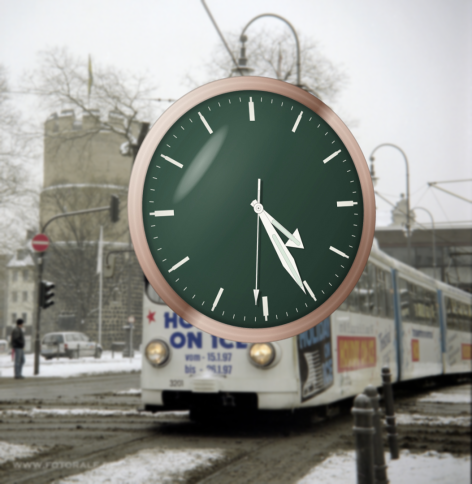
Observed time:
h=4 m=25 s=31
